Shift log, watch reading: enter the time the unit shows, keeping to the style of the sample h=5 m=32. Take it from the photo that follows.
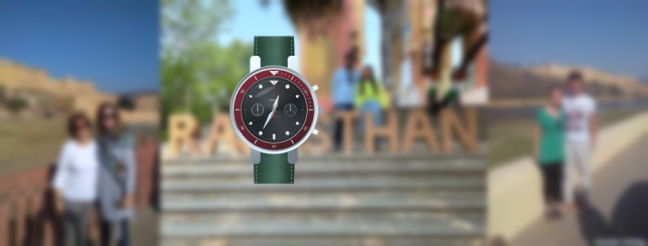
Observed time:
h=12 m=35
